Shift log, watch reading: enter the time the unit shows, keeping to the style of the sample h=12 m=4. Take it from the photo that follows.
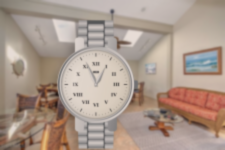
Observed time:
h=12 m=56
